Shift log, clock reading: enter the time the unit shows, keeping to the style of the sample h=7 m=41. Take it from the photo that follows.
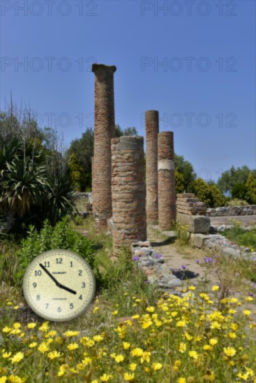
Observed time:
h=3 m=53
